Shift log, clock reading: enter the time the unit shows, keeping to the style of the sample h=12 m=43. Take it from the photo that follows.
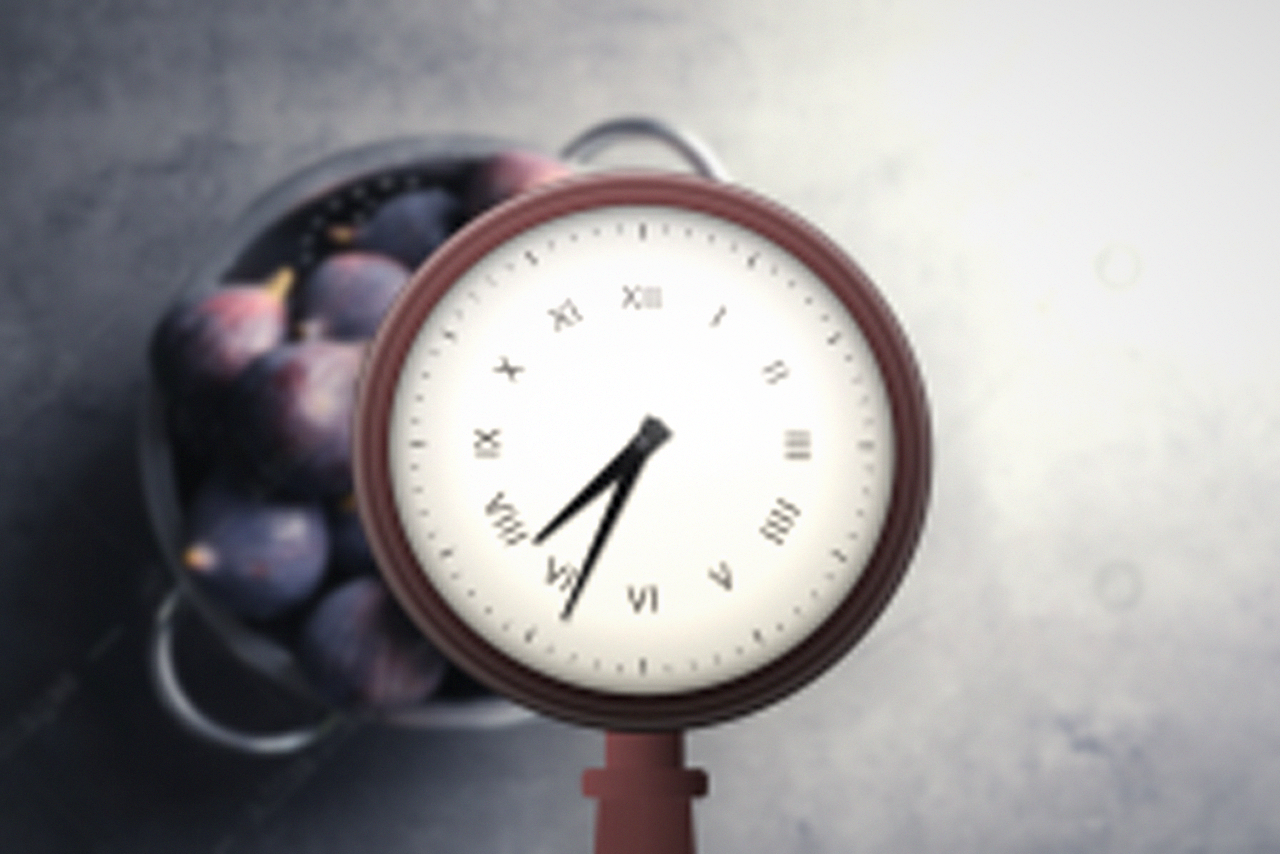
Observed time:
h=7 m=34
